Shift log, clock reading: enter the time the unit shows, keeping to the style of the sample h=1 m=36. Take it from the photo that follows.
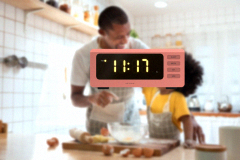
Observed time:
h=11 m=17
